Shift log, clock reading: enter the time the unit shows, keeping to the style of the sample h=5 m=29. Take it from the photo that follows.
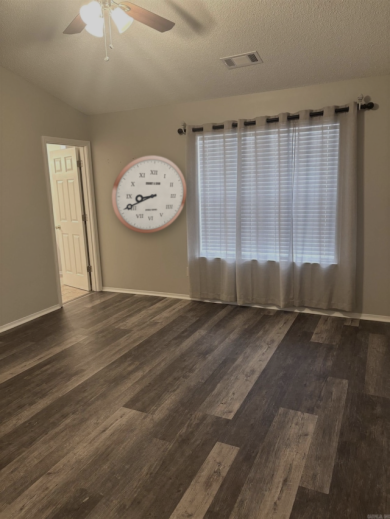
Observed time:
h=8 m=41
